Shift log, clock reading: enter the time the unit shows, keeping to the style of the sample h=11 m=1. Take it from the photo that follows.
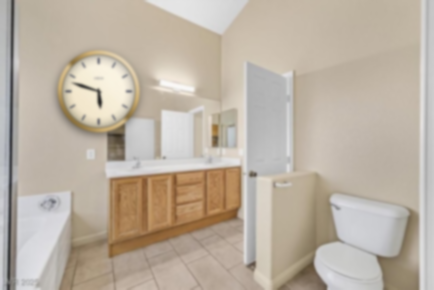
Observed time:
h=5 m=48
